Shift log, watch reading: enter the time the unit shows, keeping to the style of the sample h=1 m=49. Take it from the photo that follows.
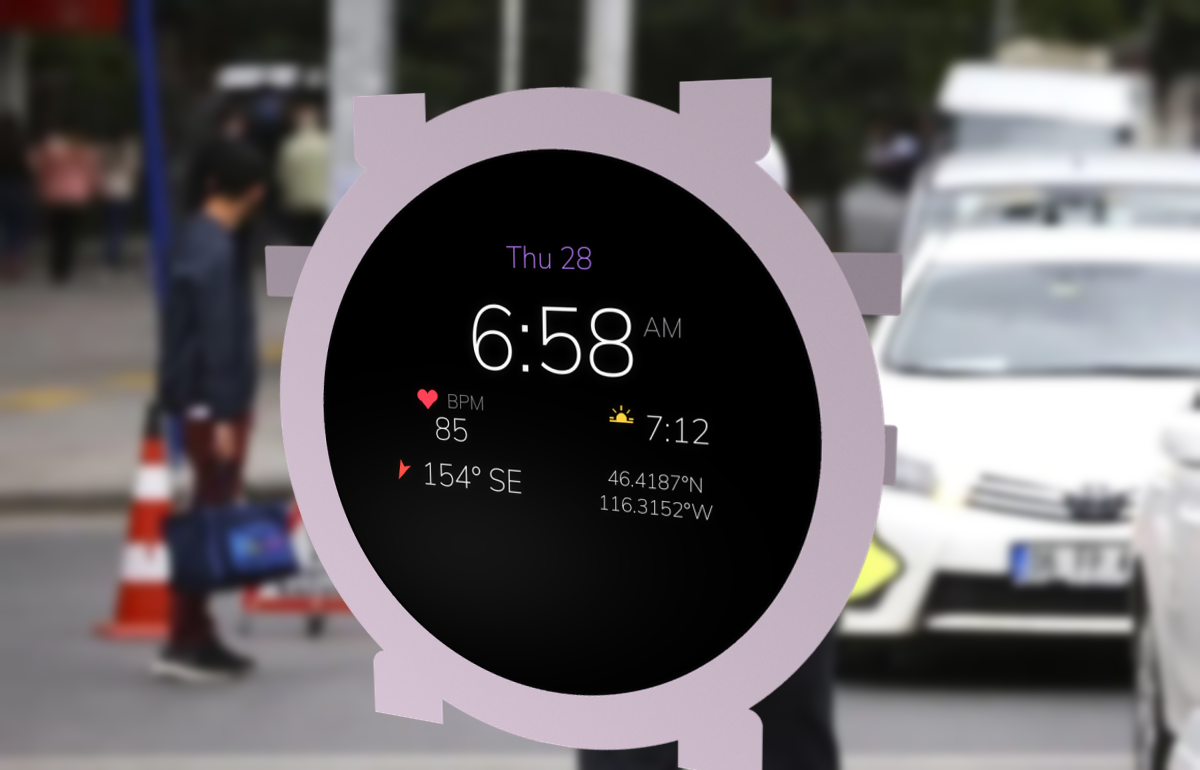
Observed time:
h=6 m=58
